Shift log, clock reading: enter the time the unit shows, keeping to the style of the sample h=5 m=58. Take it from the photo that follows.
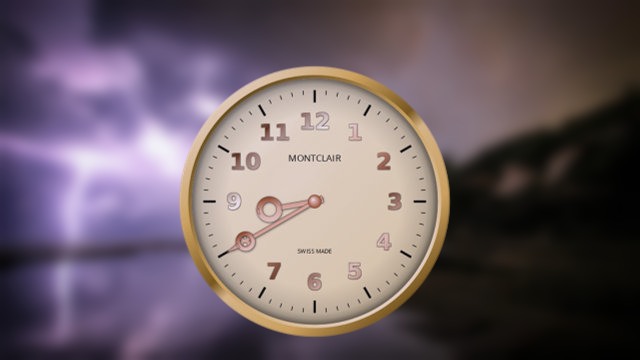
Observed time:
h=8 m=40
